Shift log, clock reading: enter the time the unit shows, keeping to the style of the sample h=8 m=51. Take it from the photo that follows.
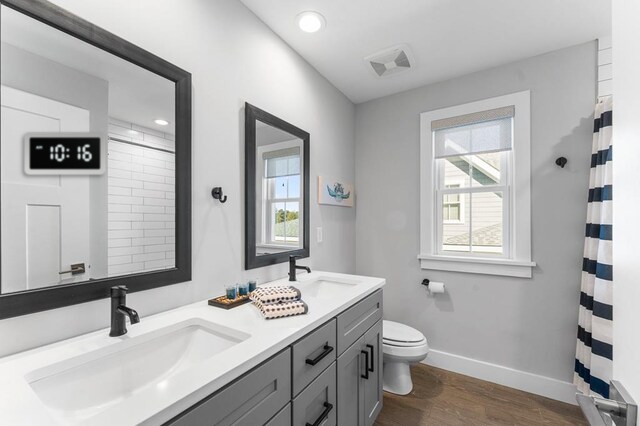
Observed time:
h=10 m=16
